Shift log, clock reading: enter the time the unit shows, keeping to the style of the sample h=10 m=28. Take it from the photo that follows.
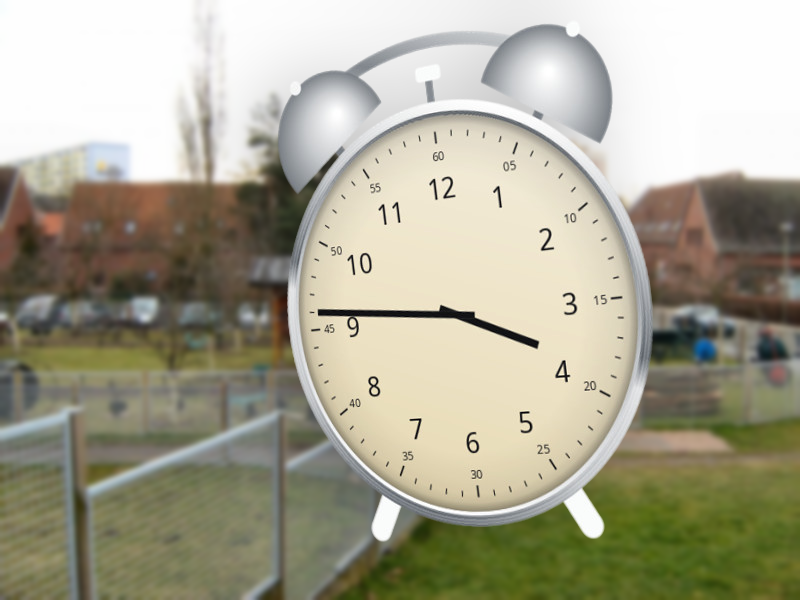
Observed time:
h=3 m=46
